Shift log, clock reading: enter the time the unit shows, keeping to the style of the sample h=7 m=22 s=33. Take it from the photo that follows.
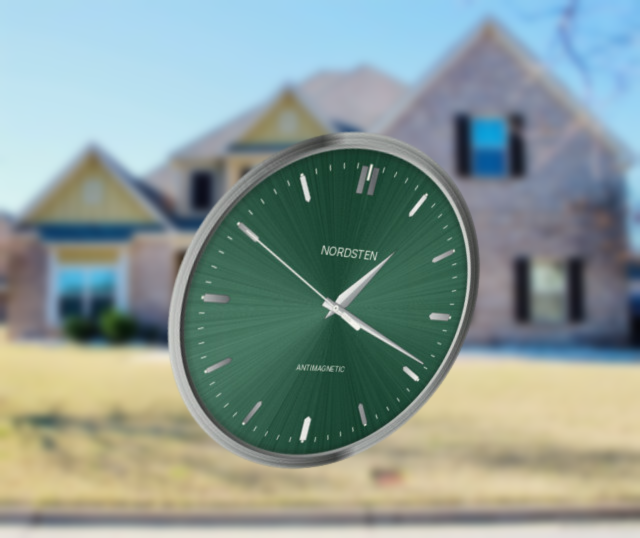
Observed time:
h=1 m=18 s=50
